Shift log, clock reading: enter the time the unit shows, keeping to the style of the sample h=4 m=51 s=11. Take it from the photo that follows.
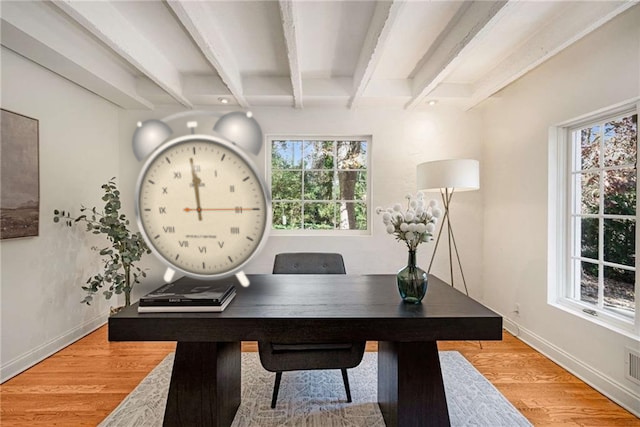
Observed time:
h=11 m=59 s=15
